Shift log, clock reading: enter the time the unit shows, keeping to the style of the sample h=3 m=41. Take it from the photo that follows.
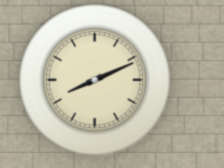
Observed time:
h=8 m=11
